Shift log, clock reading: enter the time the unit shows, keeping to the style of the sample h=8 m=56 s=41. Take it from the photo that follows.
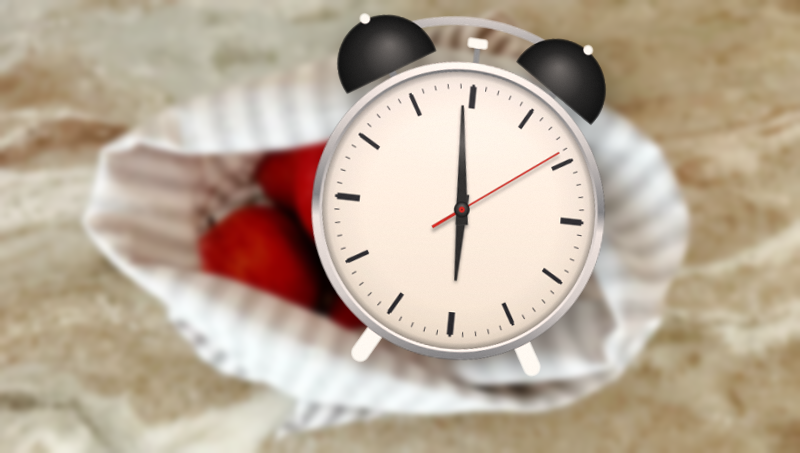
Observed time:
h=5 m=59 s=9
